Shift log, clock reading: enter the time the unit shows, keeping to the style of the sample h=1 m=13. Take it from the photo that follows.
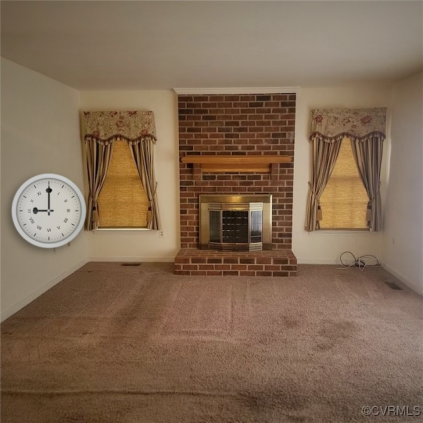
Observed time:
h=9 m=0
